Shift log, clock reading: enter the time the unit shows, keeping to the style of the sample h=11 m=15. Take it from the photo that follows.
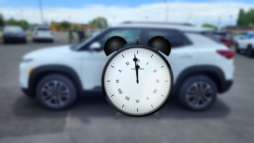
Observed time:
h=11 m=59
